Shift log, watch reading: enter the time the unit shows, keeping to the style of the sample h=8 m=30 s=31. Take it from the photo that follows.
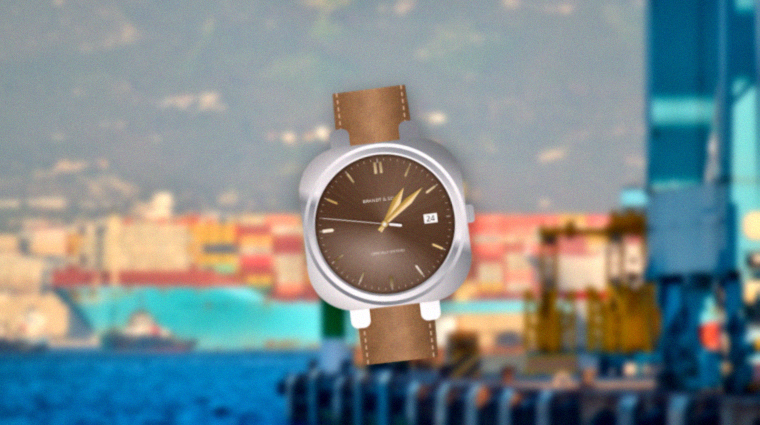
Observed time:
h=1 m=8 s=47
